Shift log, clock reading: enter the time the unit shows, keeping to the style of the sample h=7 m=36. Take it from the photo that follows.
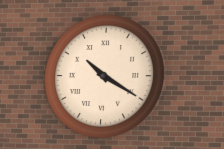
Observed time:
h=10 m=20
